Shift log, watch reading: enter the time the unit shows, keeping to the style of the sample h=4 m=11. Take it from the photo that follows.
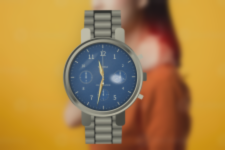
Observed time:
h=11 m=32
